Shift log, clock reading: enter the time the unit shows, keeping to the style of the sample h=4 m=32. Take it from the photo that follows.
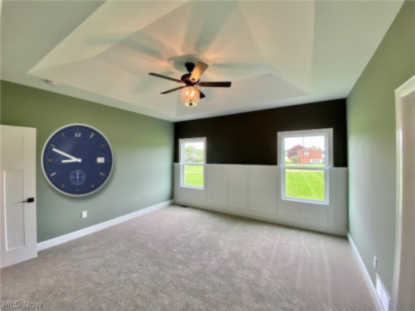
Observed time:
h=8 m=49
